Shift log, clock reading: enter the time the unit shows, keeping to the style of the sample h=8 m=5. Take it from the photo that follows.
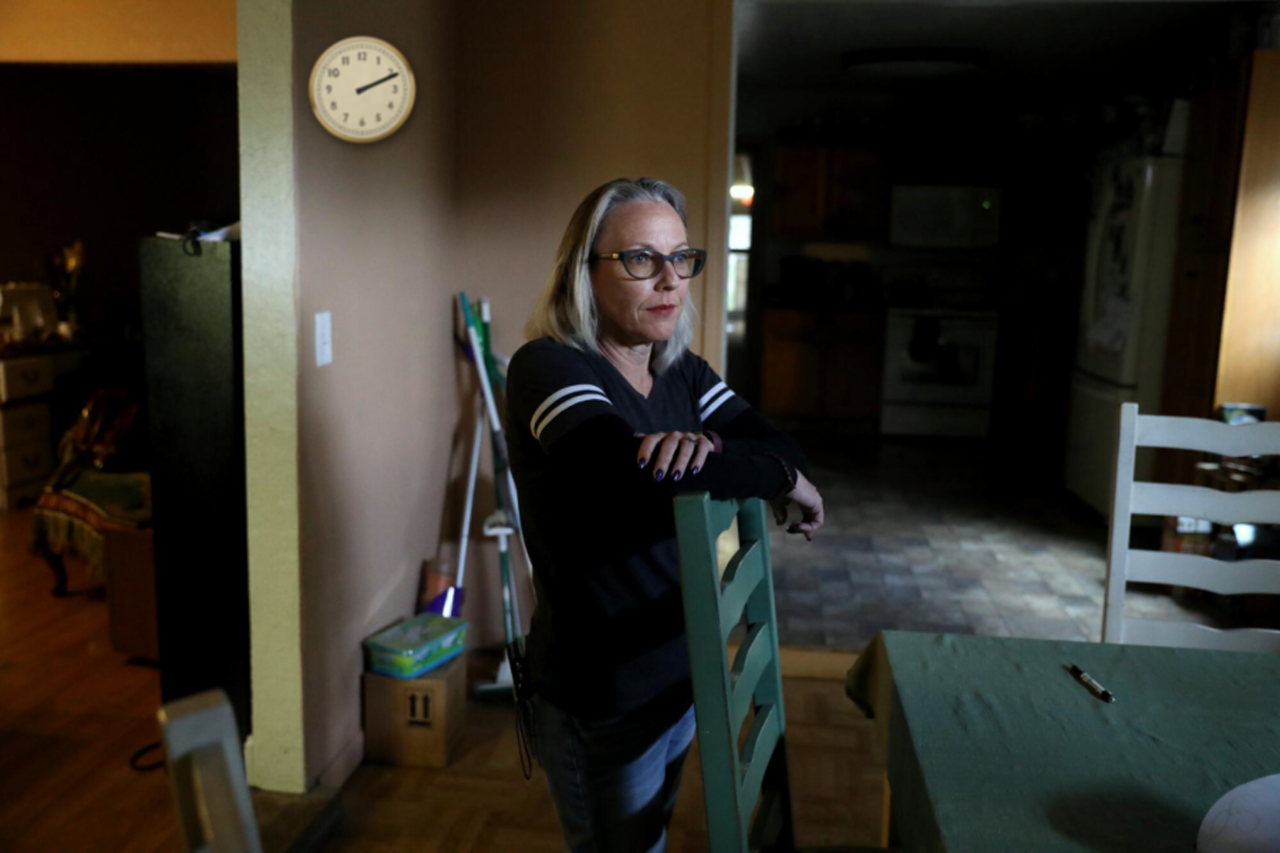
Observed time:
h=2 m=11
